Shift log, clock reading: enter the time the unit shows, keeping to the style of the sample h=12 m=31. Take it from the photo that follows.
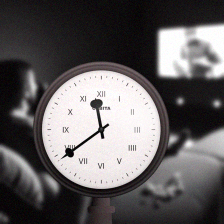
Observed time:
h=11 m=39
